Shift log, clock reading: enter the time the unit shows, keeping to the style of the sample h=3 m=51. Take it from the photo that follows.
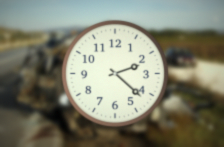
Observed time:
h=2 m=22
